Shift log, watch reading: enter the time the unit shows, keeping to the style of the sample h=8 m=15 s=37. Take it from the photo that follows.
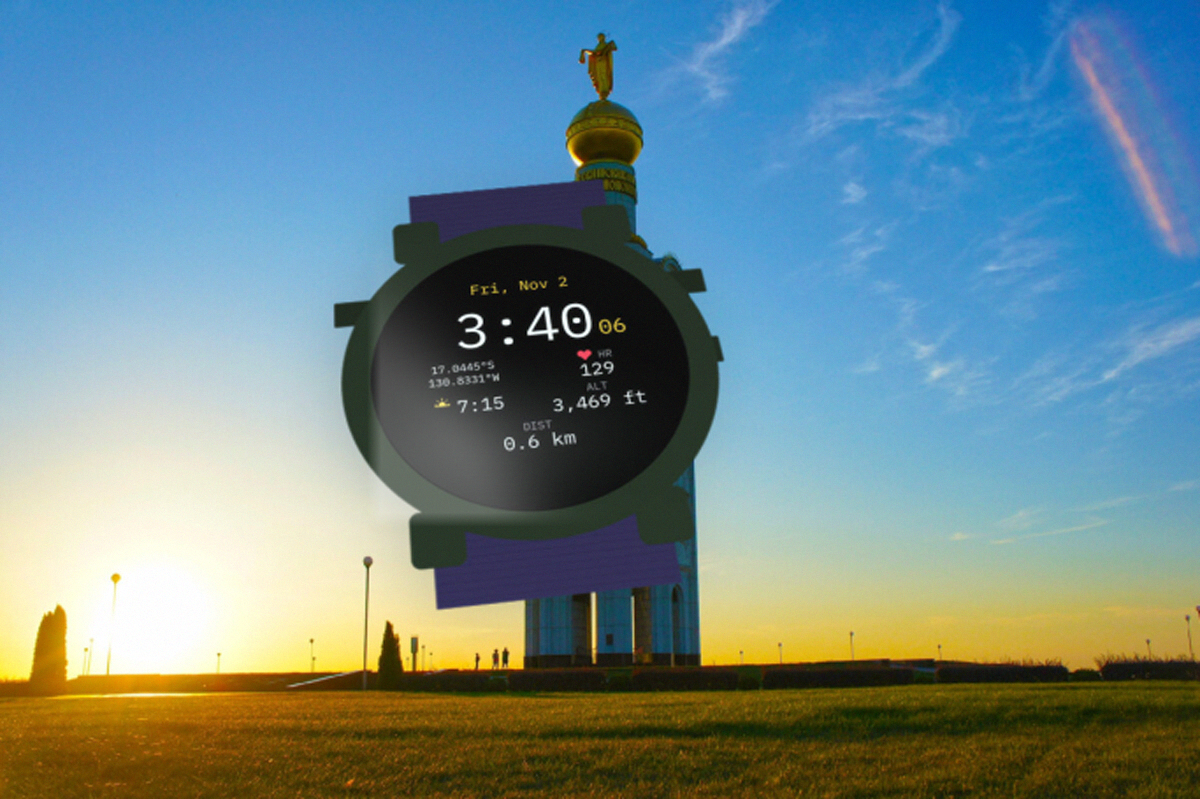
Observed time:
h=3 m=40 s=6
